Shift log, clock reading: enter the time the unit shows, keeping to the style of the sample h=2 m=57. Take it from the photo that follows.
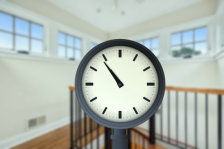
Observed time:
h=10 m=54
